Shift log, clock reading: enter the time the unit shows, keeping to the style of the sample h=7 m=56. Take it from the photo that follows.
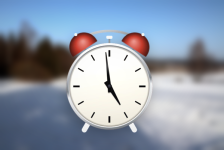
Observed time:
h=4 m=59
